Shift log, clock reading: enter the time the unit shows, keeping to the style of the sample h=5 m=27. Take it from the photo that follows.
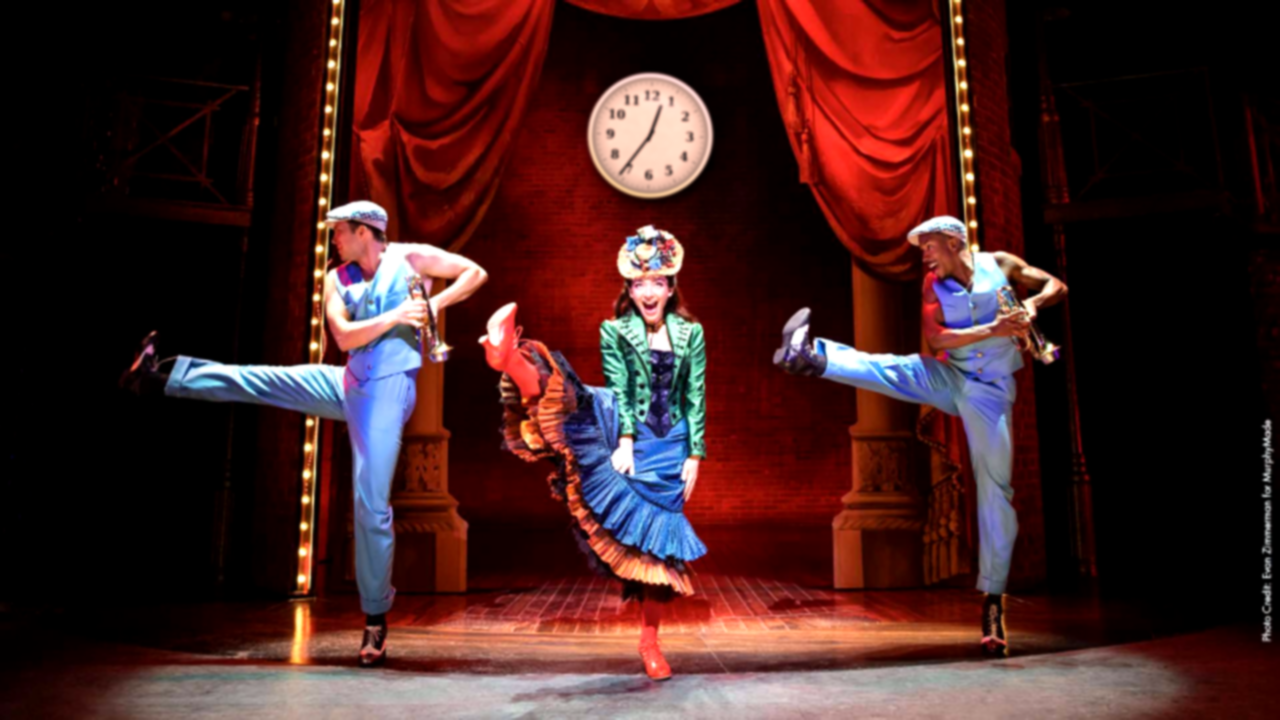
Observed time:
h=12 m=36
